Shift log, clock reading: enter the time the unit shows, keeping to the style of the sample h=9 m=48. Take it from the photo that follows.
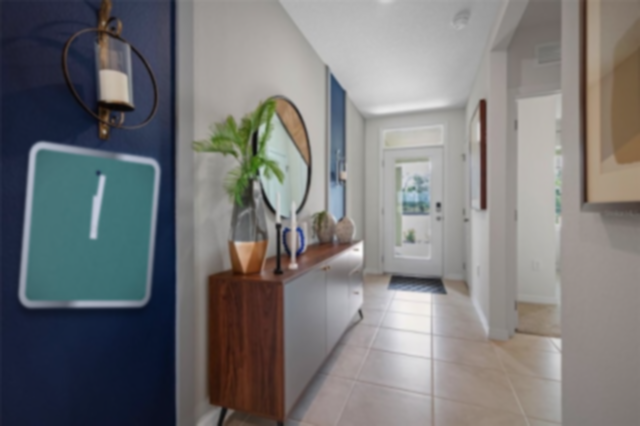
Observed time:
h=12 m=1
